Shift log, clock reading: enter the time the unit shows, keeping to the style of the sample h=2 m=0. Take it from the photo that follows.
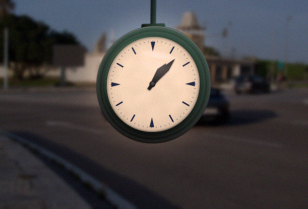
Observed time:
h=1 m=7
